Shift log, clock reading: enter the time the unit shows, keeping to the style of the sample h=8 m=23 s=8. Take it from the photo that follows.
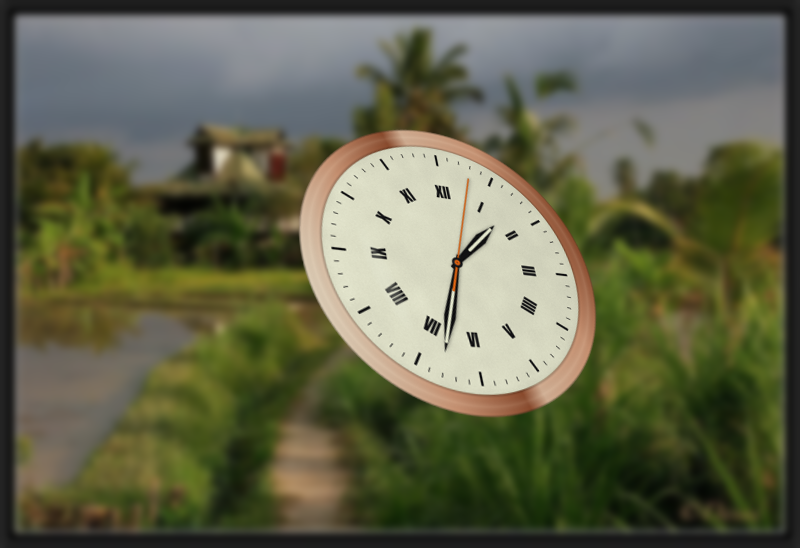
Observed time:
h=1 m=33 s=3
